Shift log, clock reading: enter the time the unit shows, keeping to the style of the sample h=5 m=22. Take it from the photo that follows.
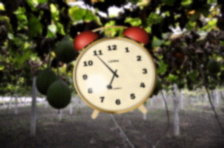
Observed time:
h=6 m=54
